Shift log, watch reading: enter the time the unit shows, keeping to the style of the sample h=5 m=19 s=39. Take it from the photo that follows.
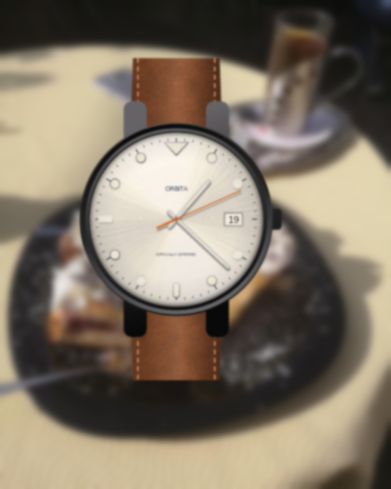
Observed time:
h=1 m=22 s=11
